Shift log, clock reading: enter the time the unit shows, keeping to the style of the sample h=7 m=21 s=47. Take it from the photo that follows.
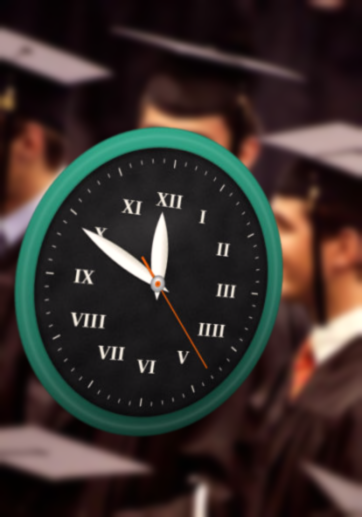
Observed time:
h=11 m=49 s=23
